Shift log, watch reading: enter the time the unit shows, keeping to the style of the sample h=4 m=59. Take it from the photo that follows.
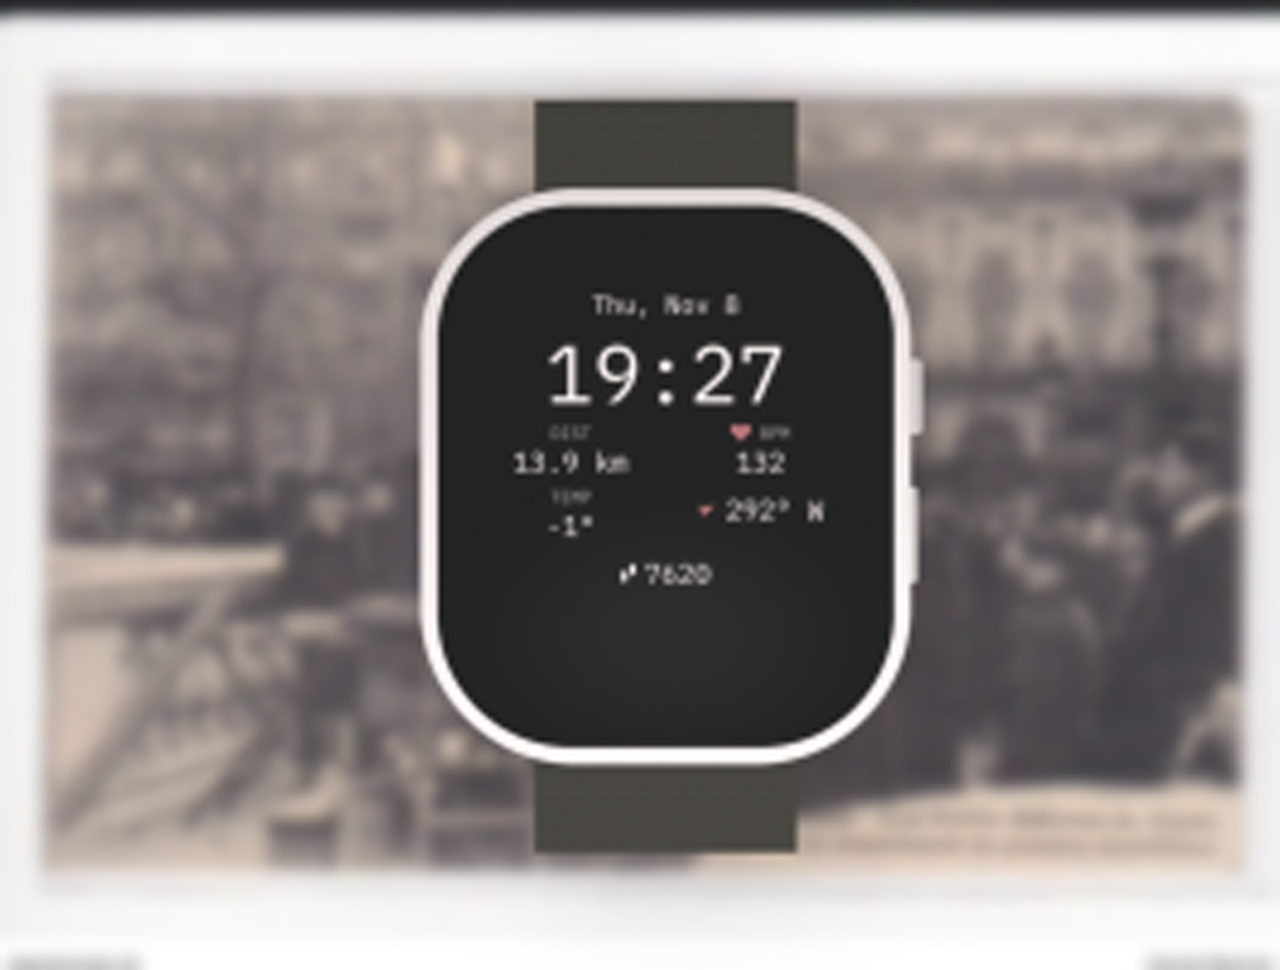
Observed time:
h=19 m=27
